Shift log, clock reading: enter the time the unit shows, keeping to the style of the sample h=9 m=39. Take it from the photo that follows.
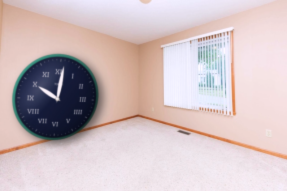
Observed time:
h=10 m=1
